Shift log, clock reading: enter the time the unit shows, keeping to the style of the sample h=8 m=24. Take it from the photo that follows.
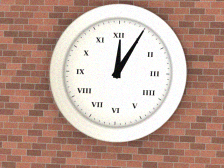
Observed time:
h=12 m=5
